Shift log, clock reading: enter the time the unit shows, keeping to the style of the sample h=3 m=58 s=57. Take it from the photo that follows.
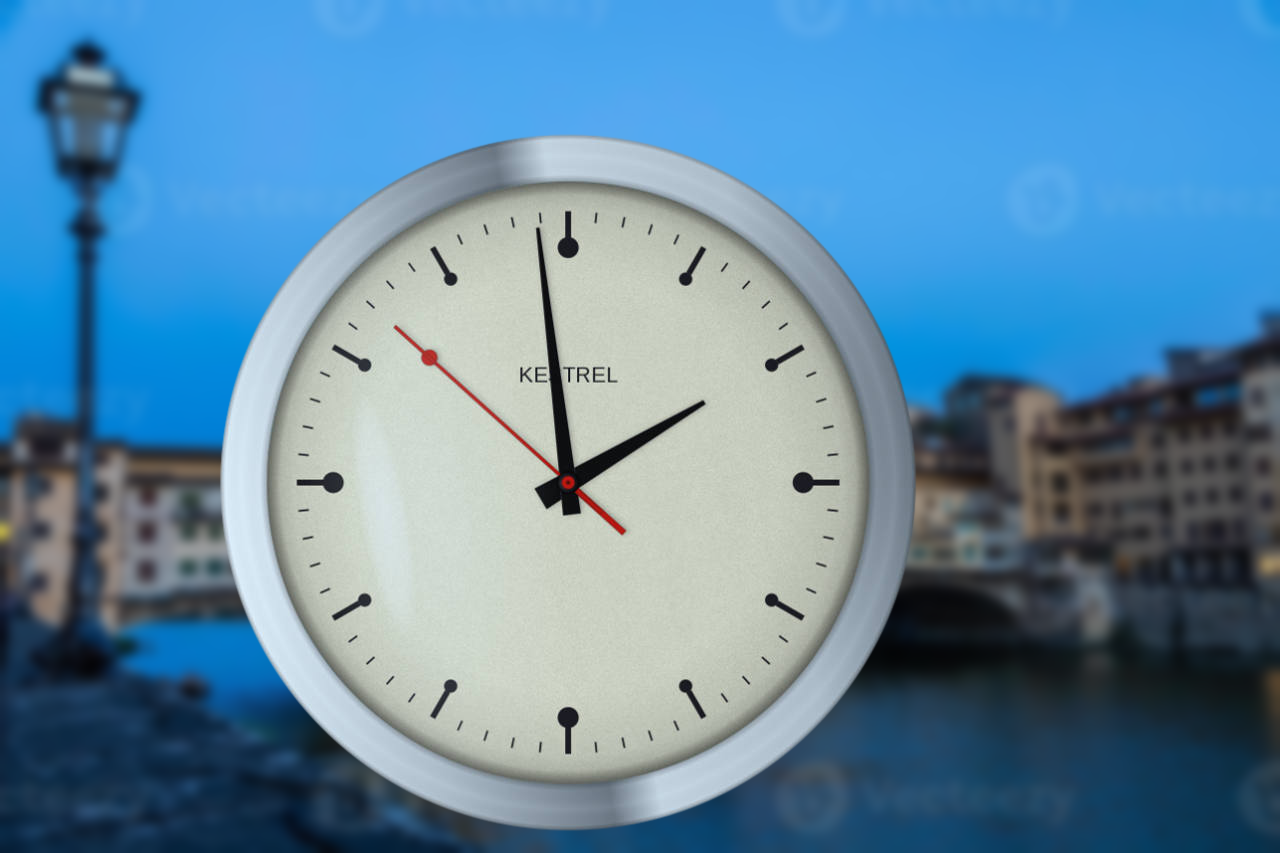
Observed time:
h=1 m=58 s=52
